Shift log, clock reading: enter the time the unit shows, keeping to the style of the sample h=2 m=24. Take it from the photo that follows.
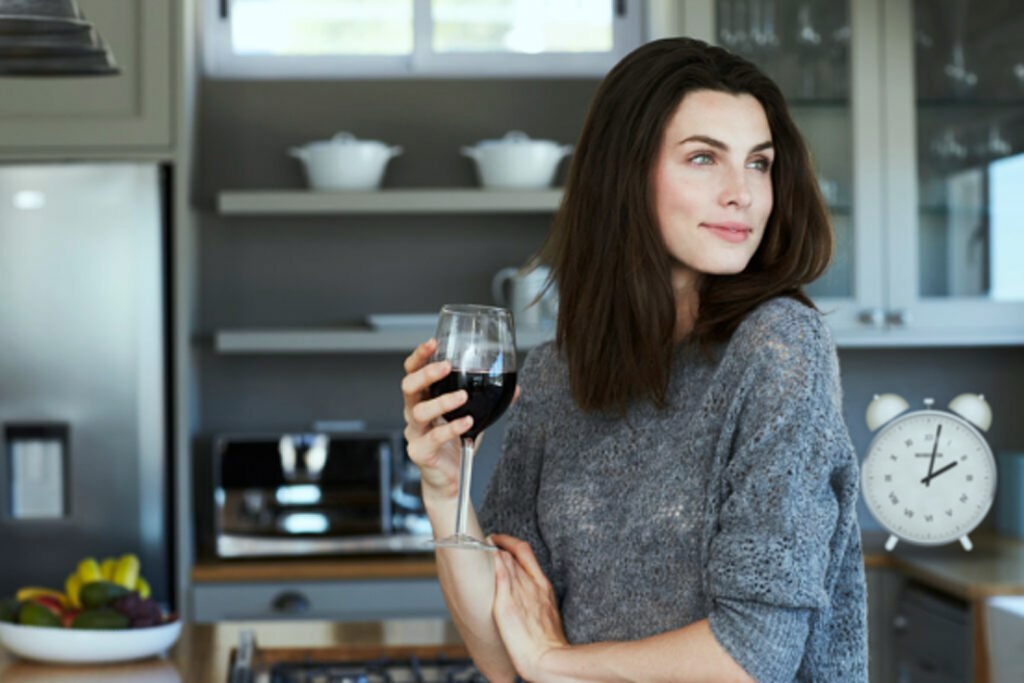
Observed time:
h=2 m=2
